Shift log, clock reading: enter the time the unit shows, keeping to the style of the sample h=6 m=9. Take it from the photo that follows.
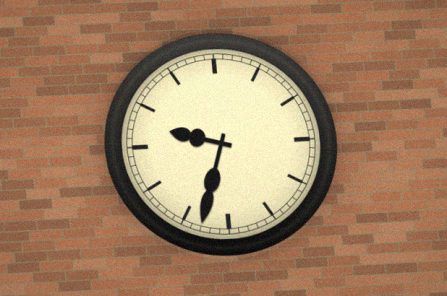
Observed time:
h=9 m=33
